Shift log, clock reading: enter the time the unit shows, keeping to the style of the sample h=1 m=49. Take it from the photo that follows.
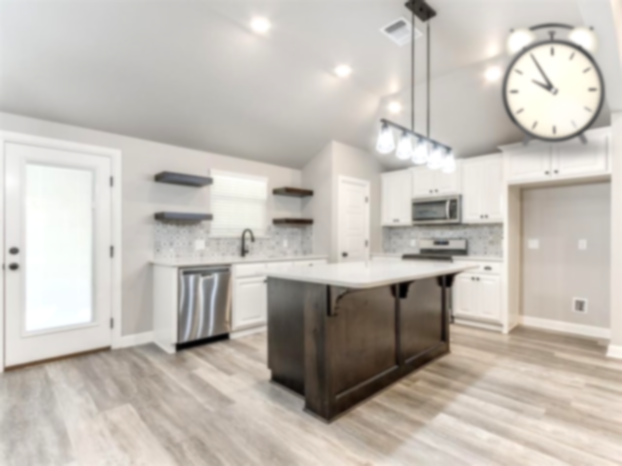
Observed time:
h=9 m=55
